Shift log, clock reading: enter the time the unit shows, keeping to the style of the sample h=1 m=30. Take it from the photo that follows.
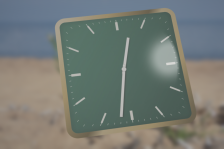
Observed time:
h=12 m=32
